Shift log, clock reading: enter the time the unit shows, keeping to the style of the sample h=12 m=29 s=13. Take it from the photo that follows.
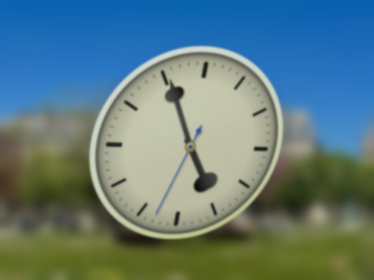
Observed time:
h=4 m=55 s=33
